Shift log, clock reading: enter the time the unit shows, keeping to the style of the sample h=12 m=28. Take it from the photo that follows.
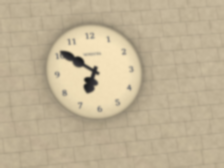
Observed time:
h=6 m=51
